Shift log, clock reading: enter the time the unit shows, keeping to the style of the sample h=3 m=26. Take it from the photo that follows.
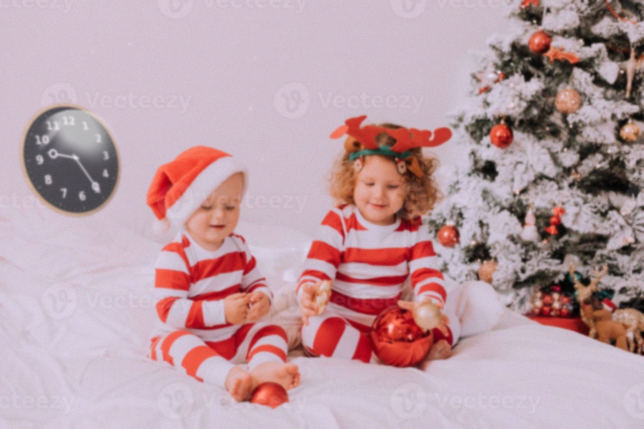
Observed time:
h=9 m=25
